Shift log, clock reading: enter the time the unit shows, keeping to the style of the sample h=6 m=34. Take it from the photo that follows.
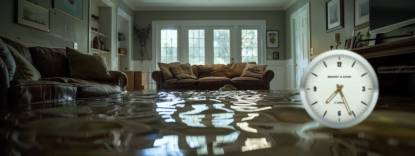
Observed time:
h=7 m=26
